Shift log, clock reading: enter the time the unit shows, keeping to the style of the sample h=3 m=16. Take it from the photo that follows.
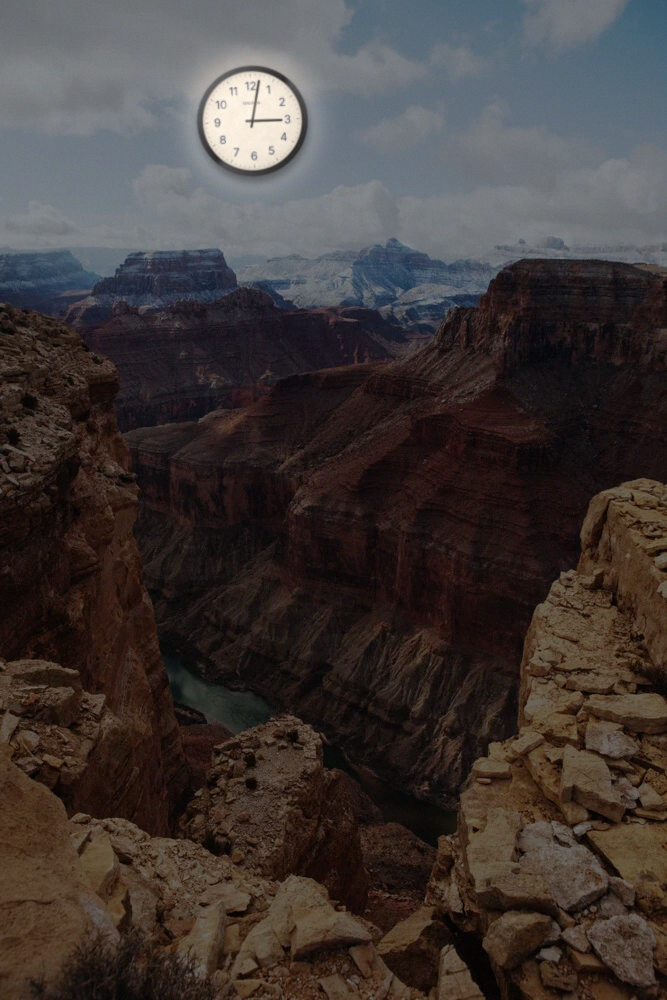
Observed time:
h=3 m=2
